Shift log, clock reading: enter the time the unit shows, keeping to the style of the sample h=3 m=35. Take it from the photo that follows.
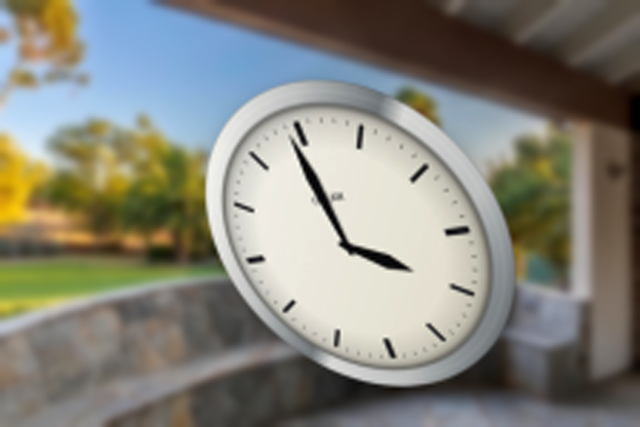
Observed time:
h=3 m=59
